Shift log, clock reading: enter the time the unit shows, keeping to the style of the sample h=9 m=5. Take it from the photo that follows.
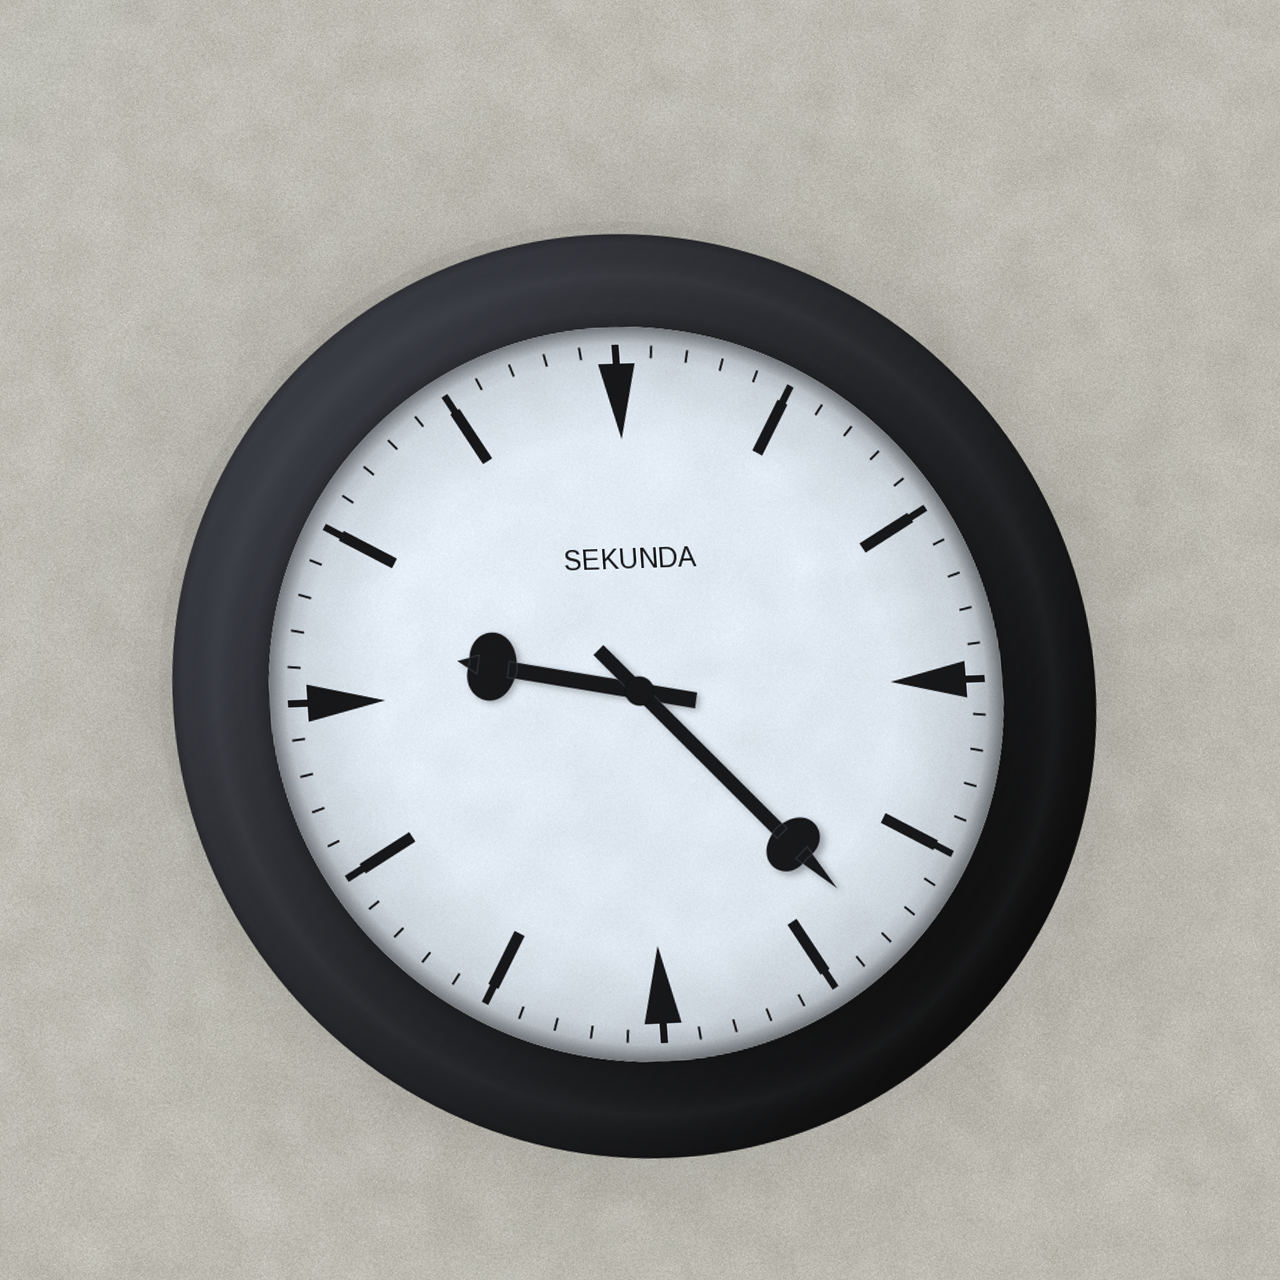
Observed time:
h=9 m=23
